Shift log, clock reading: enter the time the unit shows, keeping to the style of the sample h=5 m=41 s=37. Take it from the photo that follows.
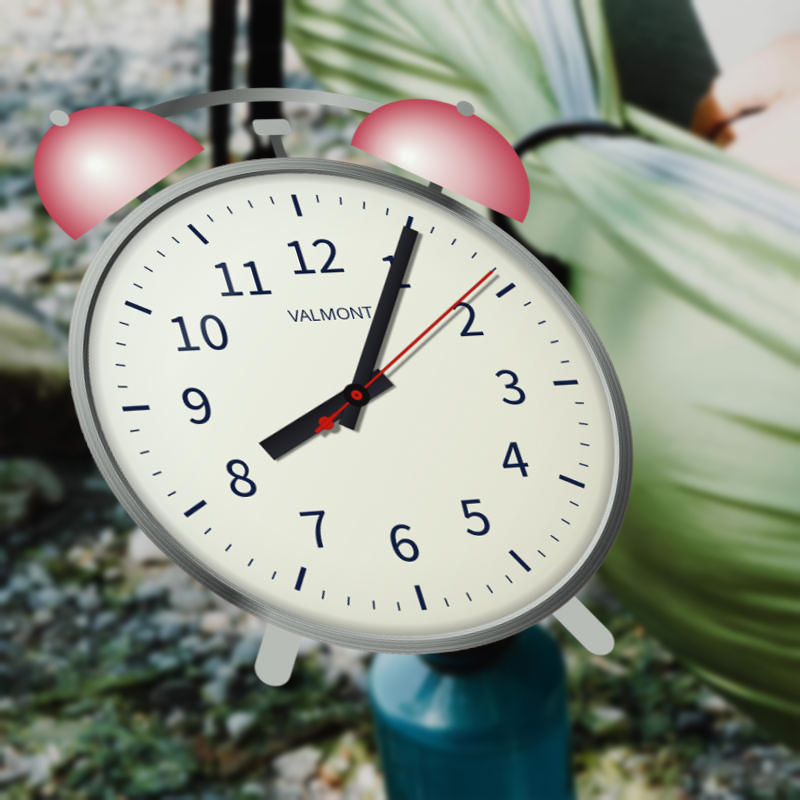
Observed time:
h=8 m=5 s=9
